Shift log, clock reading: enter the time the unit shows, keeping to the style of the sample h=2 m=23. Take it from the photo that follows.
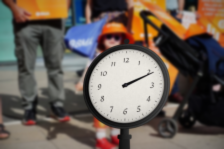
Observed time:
h=2 m=11
